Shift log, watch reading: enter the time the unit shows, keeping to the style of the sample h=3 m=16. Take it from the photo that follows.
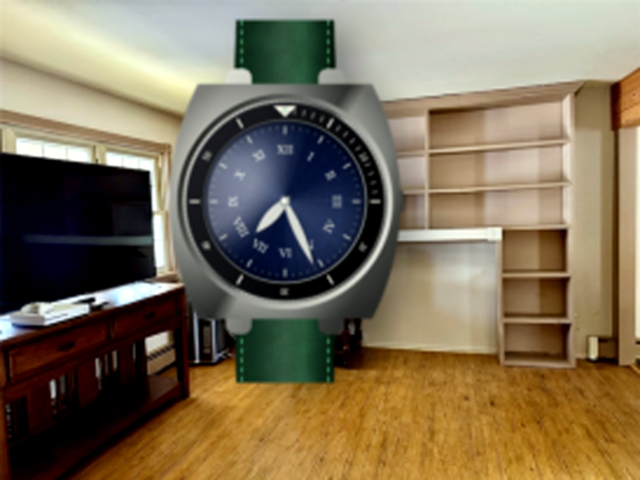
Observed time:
h=7 m=26
